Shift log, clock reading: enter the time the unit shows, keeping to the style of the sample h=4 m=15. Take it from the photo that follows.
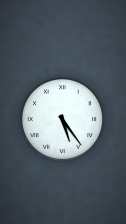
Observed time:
h=5 m=24
